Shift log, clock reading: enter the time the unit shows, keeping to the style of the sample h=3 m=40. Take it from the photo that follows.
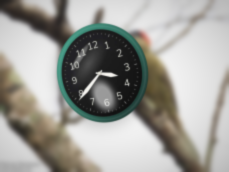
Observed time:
h=3 m=39
